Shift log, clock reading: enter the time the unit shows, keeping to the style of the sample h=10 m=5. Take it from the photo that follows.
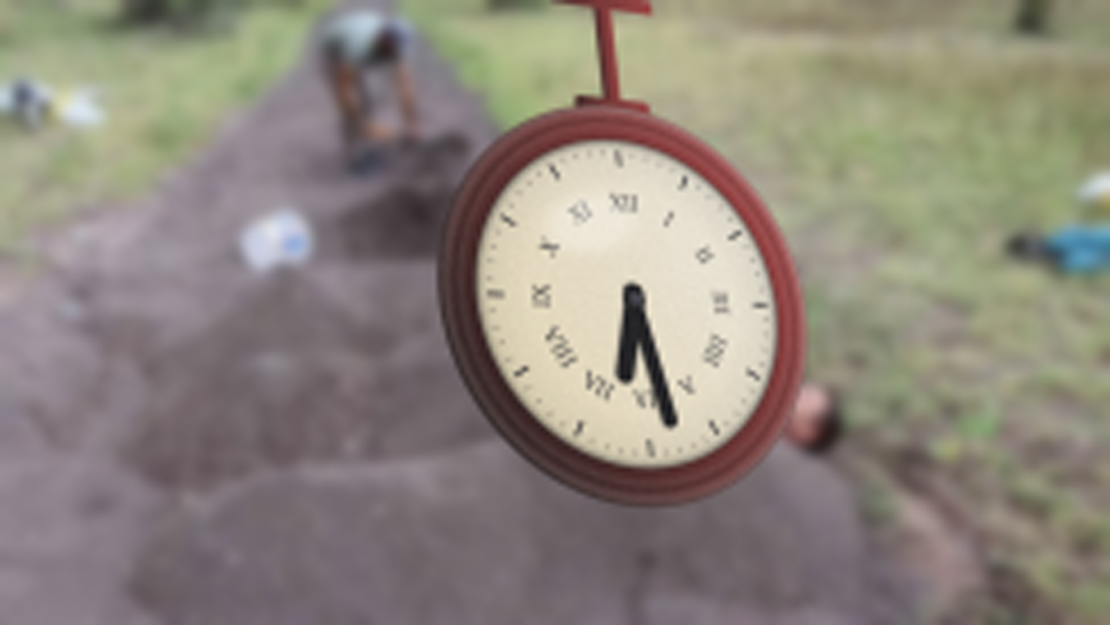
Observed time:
h=6 m=28
